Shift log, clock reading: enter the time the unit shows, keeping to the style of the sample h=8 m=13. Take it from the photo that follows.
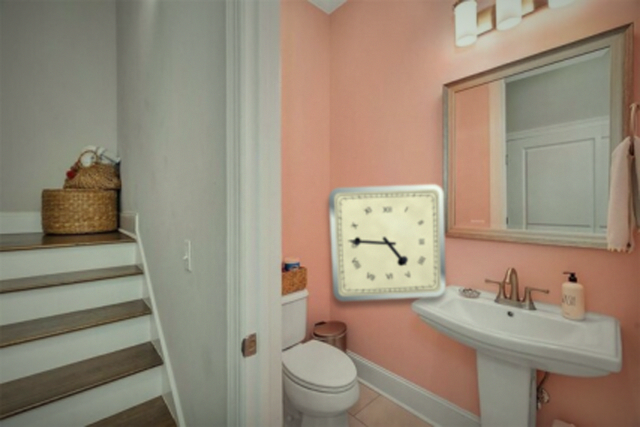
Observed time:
h=4 m=46
